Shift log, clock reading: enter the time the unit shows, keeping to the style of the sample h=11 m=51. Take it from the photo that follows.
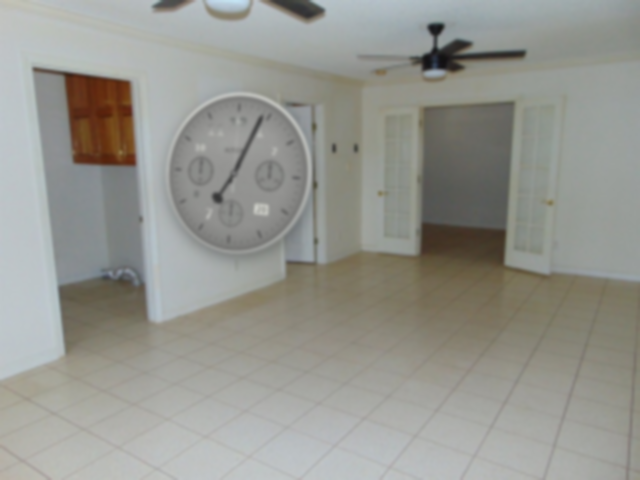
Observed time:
h=7 m=4
